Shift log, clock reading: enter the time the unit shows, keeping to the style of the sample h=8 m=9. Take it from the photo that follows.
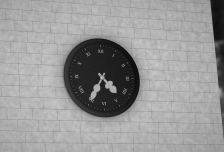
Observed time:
h=4 m=35
